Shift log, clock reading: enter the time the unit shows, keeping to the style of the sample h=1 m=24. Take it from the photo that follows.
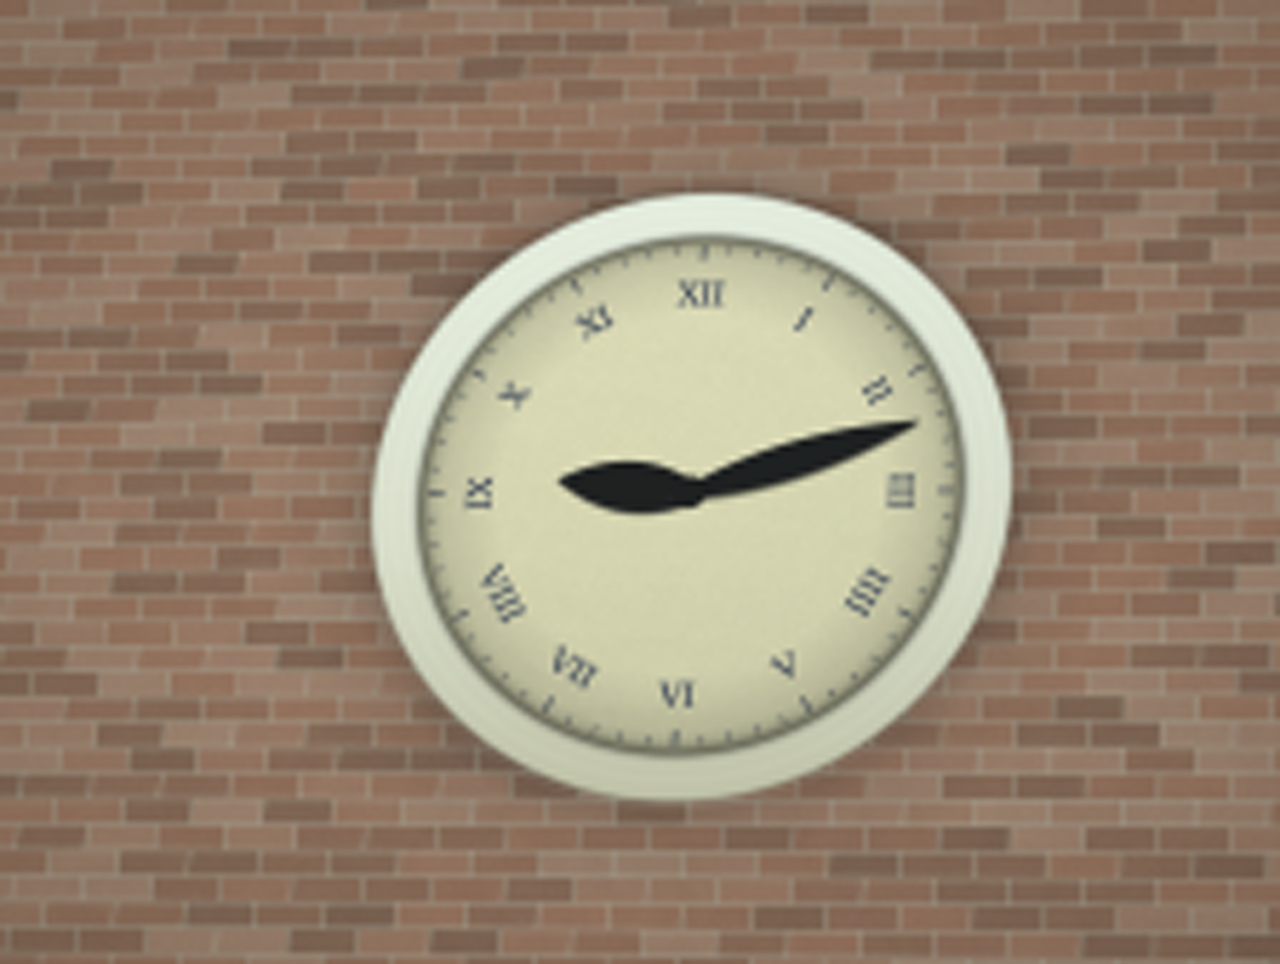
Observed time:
h=9 m=12
